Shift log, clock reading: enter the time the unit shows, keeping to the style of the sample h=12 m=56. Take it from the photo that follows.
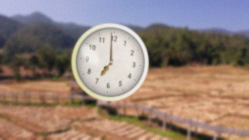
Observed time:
h=6 m=59
